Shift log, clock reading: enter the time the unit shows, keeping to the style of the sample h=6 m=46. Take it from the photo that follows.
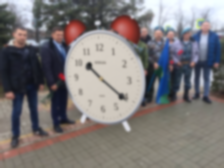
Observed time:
h=10 m=21
